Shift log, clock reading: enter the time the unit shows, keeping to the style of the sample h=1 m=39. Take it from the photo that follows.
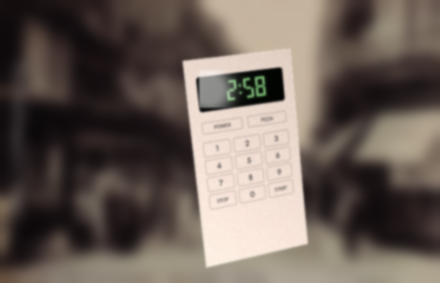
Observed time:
h=2 m=58
